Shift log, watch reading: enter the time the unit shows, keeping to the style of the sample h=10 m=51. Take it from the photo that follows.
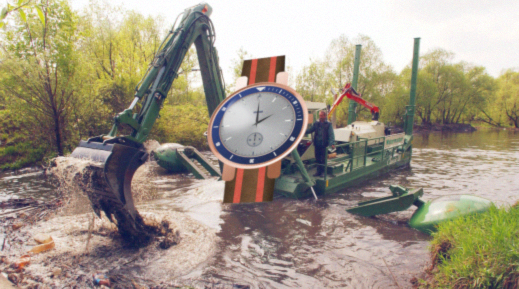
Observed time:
h=2 m=0
